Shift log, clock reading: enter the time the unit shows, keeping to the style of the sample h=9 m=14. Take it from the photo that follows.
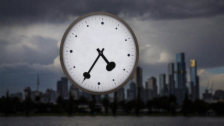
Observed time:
h=4 m=35
